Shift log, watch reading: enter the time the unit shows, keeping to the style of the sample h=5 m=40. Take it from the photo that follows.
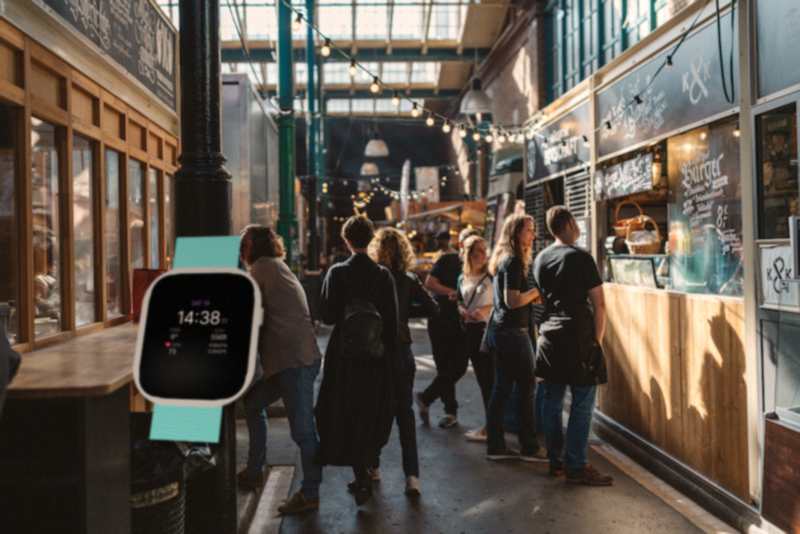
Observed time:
h=14 m=38
